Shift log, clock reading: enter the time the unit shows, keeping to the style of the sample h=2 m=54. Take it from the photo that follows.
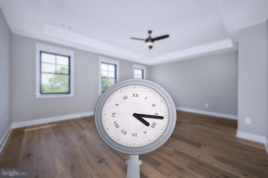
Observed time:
h=4 m=16
